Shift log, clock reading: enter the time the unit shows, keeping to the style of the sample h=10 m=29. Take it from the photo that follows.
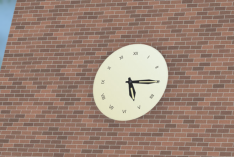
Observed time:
h=5 m=15
